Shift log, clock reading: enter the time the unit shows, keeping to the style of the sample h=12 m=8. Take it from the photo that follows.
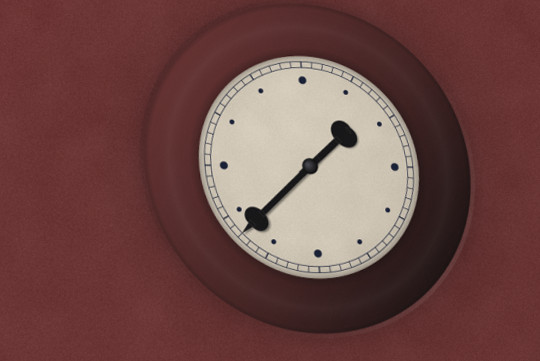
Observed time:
h=1 m=38
